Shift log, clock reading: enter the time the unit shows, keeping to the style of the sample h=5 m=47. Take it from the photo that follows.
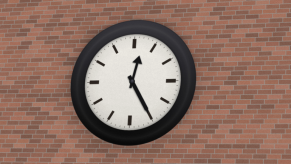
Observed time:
h=12 m=25
